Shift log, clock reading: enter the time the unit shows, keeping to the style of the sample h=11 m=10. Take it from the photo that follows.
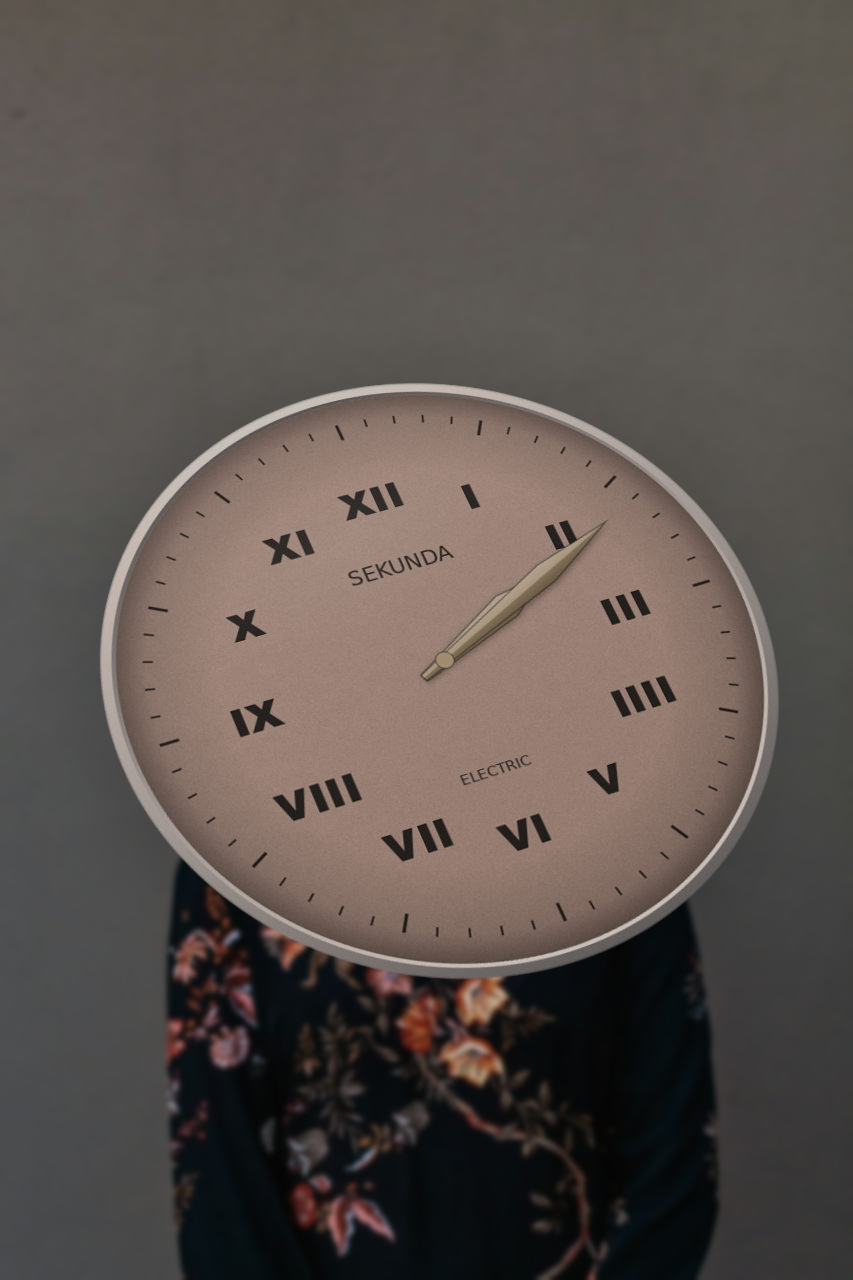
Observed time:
h=2 m=11
